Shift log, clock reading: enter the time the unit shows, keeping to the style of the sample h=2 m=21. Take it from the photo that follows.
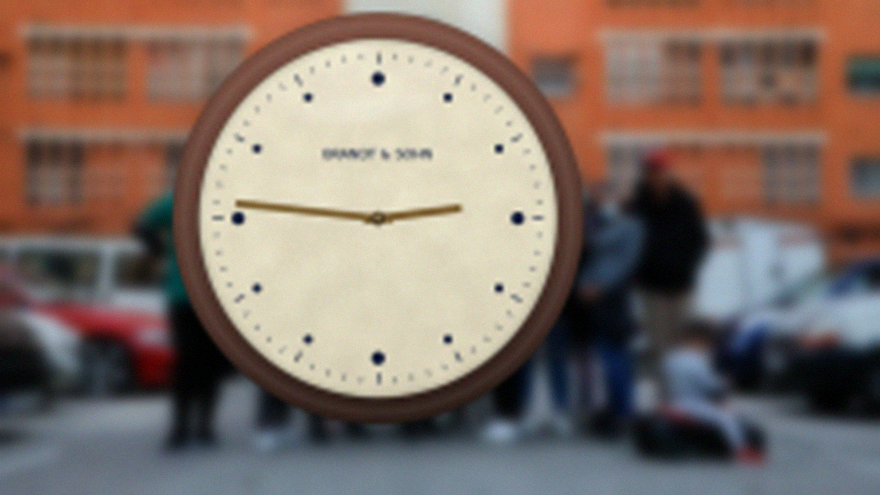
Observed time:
h=2 m=46
